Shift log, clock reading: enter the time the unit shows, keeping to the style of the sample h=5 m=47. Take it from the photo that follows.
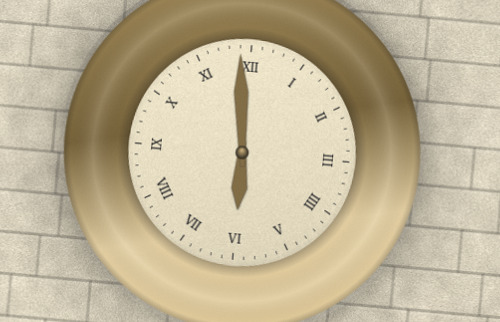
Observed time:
h=5 m=59
